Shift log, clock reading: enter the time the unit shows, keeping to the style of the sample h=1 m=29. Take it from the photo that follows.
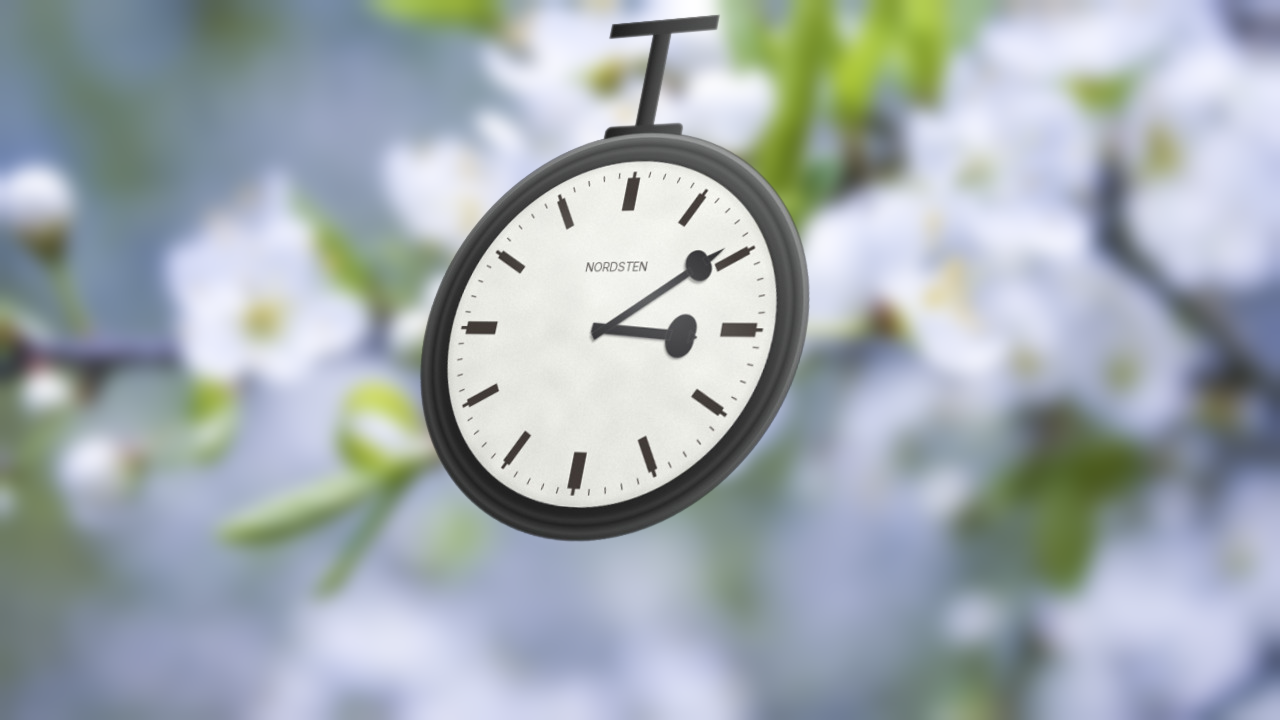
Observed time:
h=3 m=9
